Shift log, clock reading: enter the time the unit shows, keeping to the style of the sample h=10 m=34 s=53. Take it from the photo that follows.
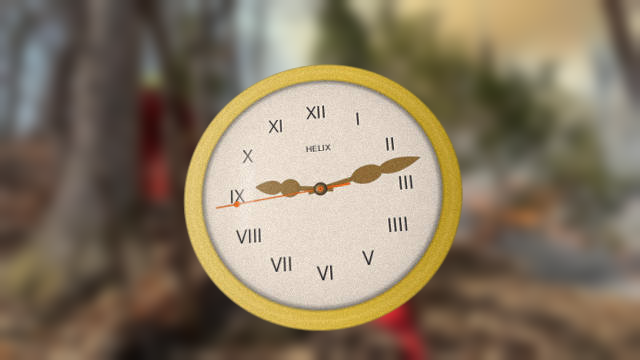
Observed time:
h=9 m=12 s=44
